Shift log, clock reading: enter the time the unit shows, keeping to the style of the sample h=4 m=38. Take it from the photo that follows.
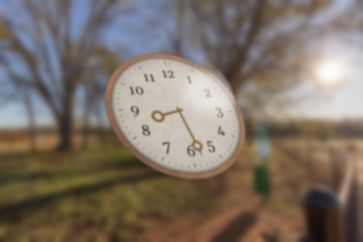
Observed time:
h=8 m=28
